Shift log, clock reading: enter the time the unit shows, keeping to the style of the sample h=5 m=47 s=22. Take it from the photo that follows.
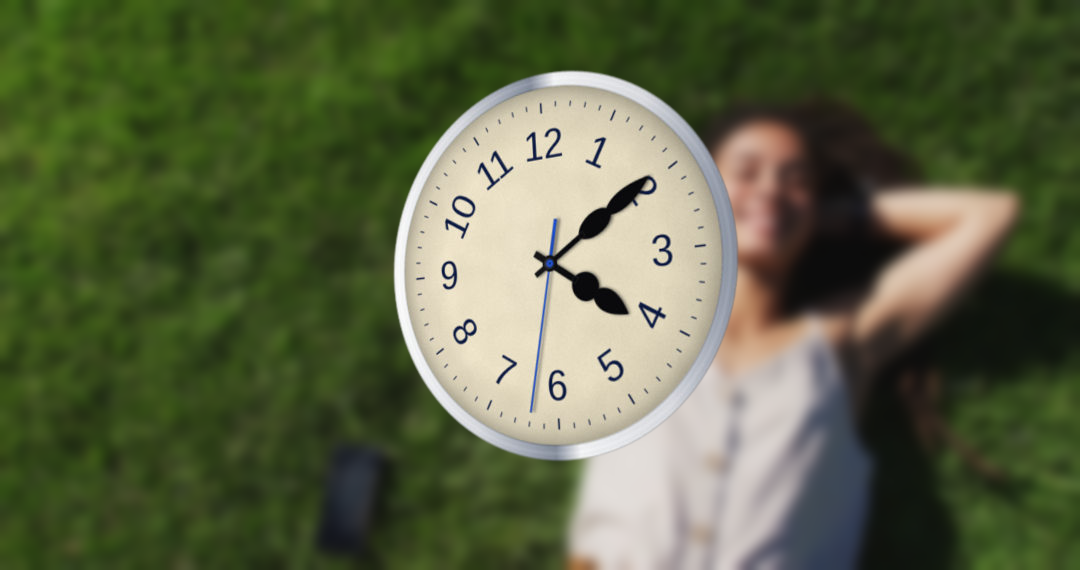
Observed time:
h=4 m=9 s=32
